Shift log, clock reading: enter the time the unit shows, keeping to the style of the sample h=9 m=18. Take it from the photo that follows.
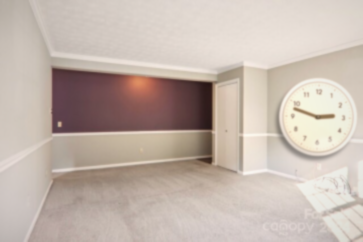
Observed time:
h=2 m=48
